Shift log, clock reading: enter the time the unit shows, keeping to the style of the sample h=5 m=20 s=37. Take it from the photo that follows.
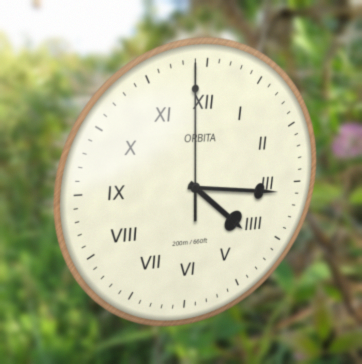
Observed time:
h=4 m=15 s=59
